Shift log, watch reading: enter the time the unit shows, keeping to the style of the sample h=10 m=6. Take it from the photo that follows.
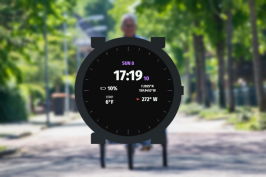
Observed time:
h=17 m=19
